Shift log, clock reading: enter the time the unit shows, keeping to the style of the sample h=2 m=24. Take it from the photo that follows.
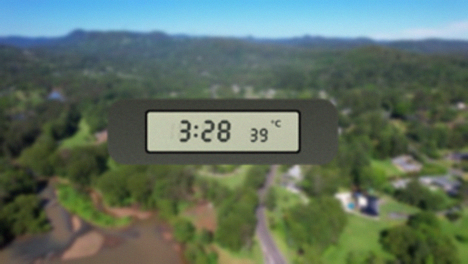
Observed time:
h=3 m=28
